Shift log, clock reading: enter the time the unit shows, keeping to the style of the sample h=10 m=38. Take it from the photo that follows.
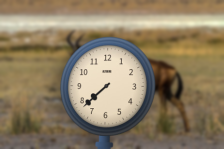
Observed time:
h=7 m=38
